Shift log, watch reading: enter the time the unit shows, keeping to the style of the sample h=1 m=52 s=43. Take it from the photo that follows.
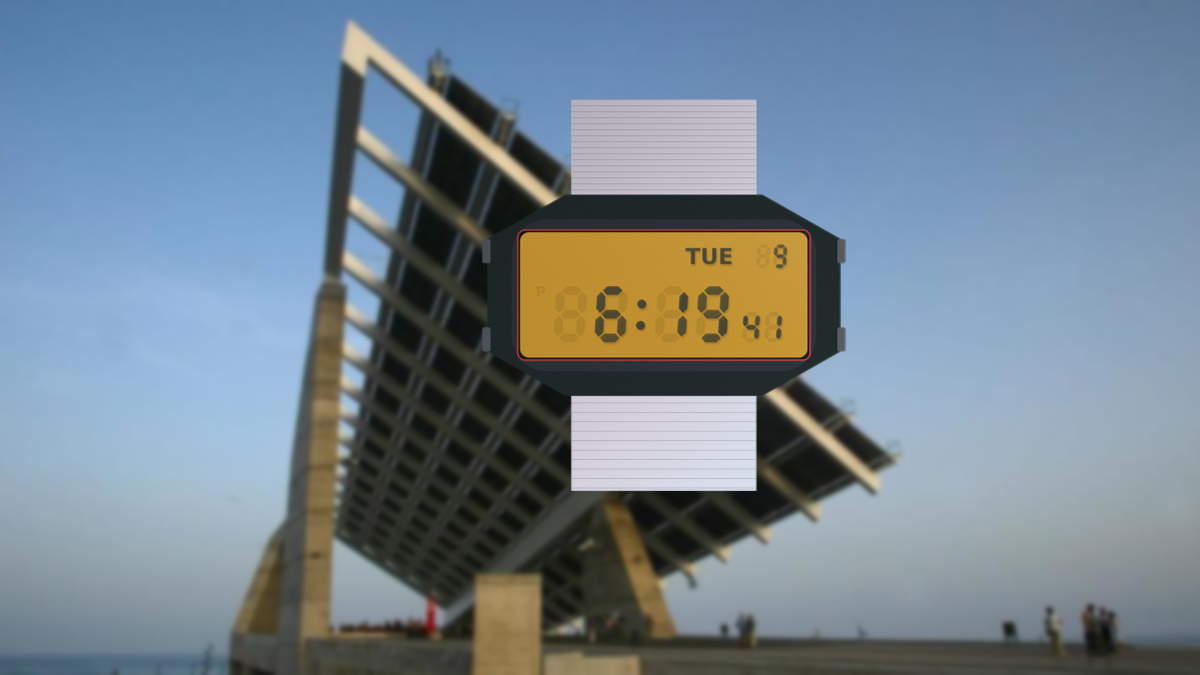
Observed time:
h=6 m=19 s=41
